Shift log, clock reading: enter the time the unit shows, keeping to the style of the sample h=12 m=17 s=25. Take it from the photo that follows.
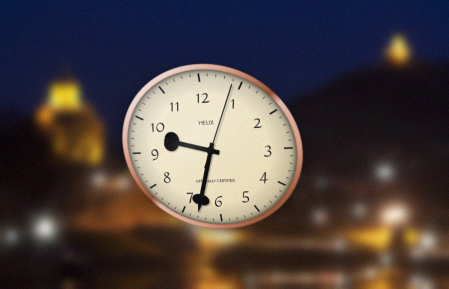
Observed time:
h=9 m=33 s=4
